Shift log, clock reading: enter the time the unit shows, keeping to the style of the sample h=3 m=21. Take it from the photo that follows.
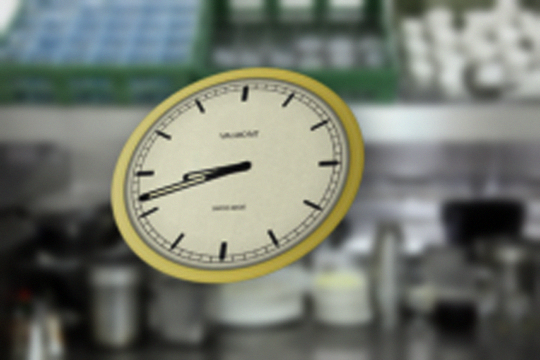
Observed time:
h=8 m=42
